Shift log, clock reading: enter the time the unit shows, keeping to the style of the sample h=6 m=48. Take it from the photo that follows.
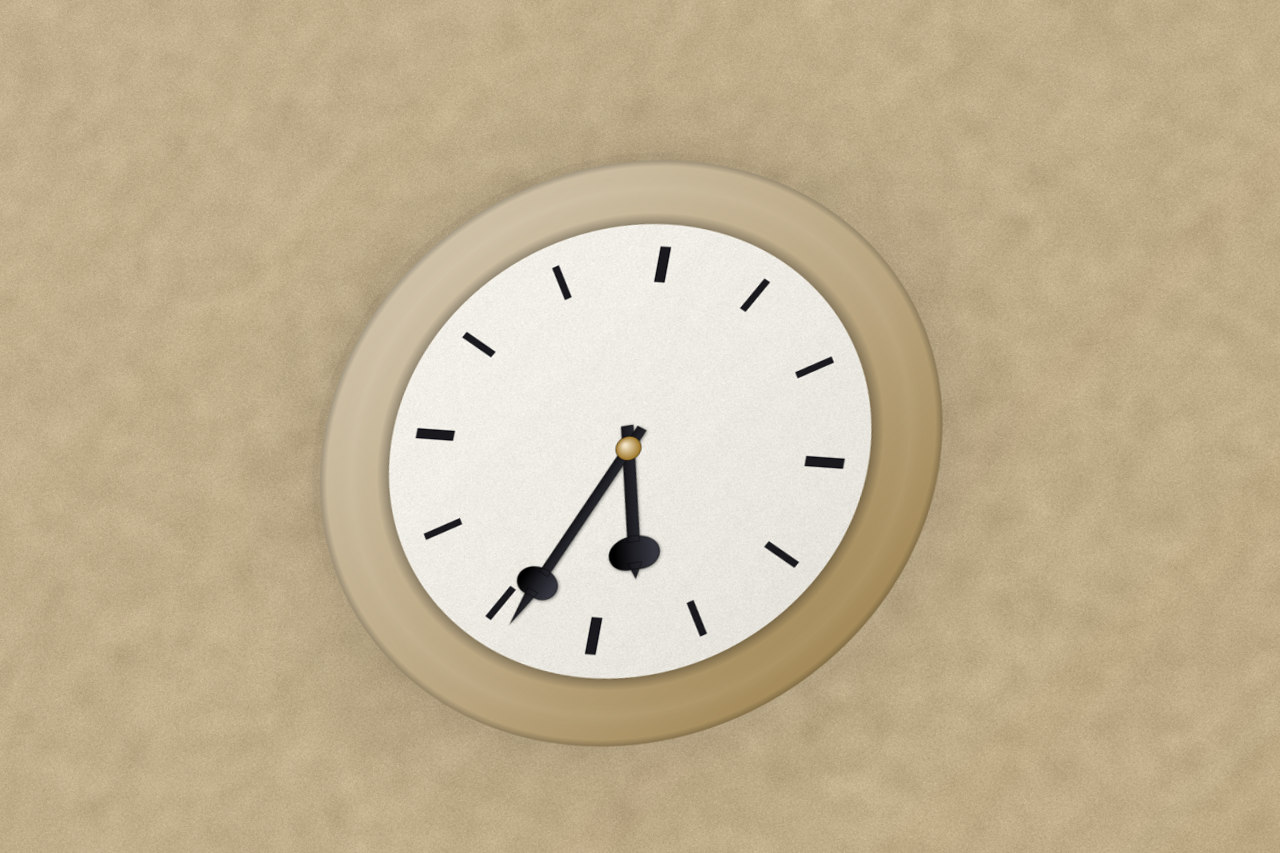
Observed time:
h=5 m=34
